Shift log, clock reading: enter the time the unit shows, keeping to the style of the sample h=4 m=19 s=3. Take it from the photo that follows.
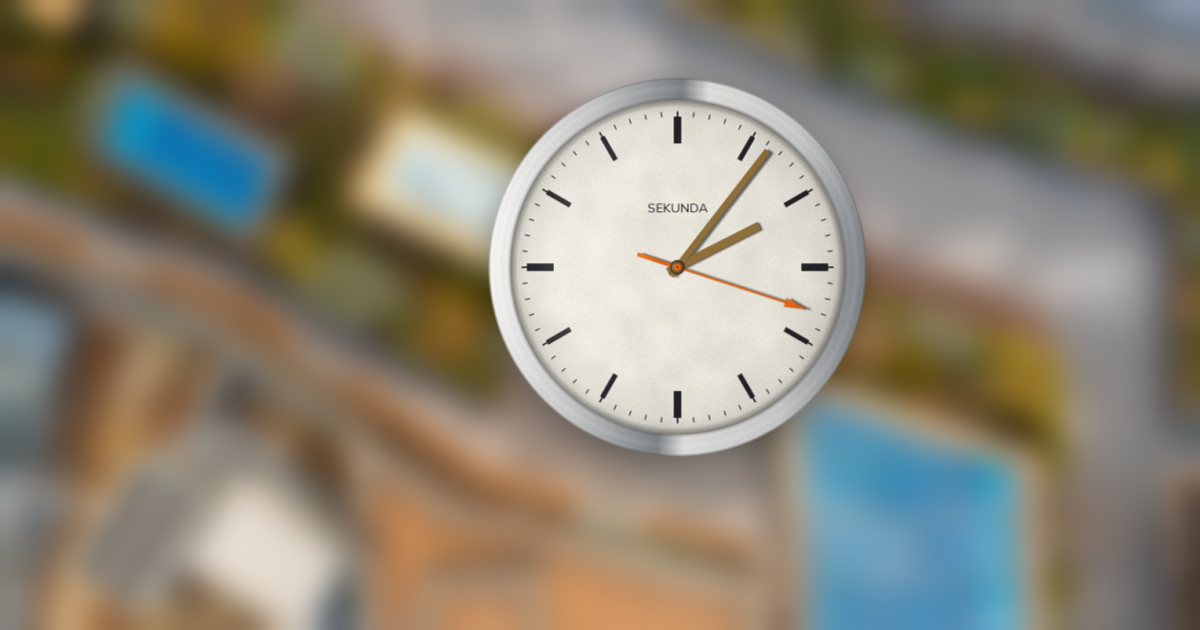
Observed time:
h=2 m=6 s=18
